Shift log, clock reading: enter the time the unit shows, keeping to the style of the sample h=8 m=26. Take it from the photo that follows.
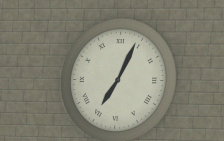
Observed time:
h=7 m=4
